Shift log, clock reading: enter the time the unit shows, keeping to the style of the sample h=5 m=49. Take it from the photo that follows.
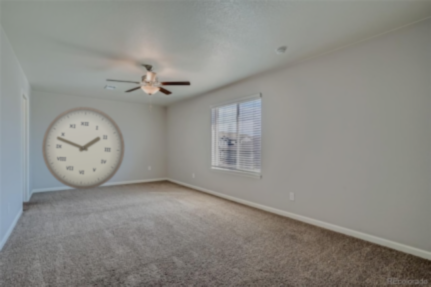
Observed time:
h=1 m=48
